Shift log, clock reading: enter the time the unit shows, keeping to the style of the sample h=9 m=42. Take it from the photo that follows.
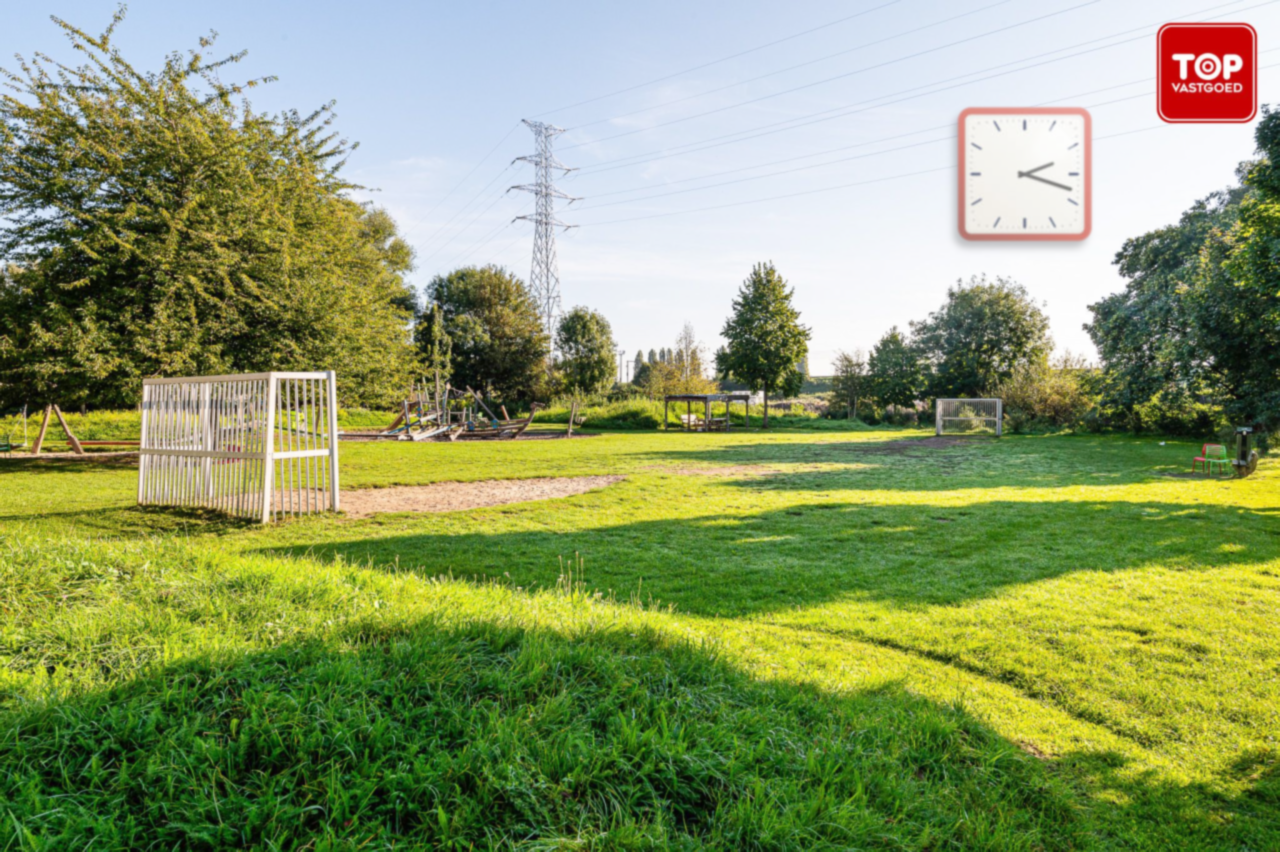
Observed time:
h=2 m=18
